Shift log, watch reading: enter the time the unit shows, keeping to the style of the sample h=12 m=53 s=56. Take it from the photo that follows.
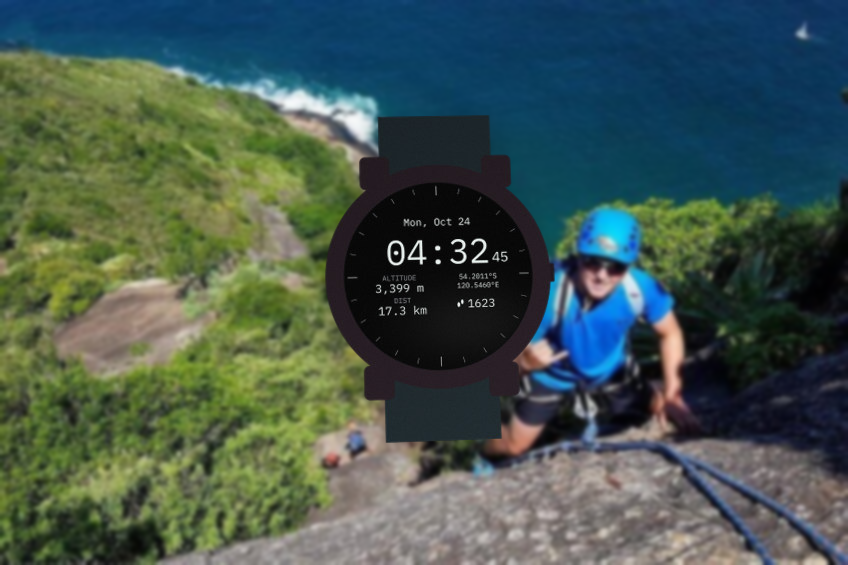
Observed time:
h=4 m=32 s=45
